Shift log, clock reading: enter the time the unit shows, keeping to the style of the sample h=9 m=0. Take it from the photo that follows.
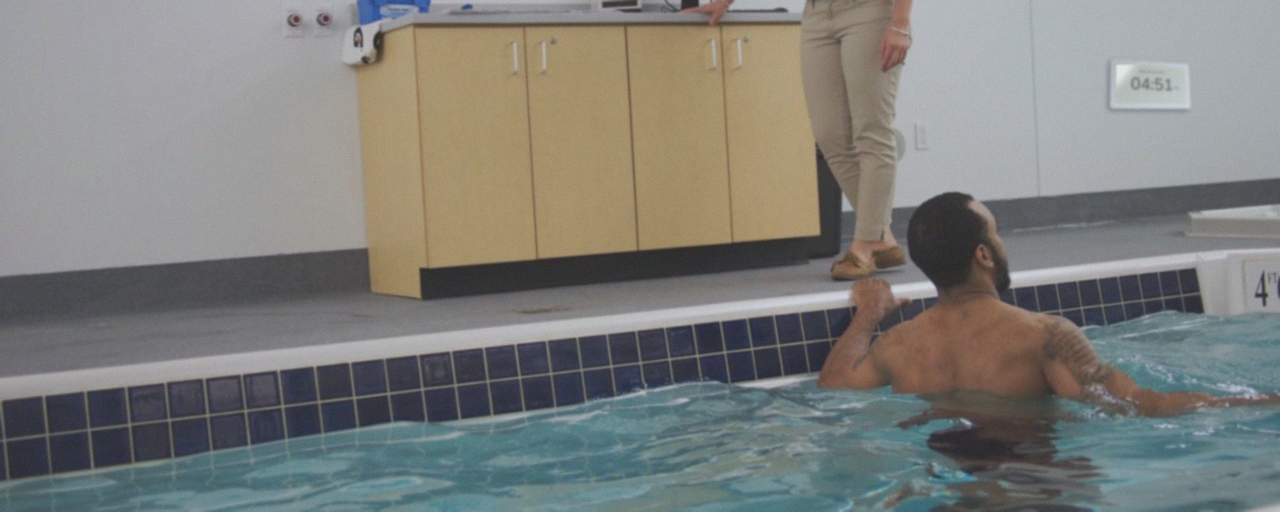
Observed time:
h=4 m=51
